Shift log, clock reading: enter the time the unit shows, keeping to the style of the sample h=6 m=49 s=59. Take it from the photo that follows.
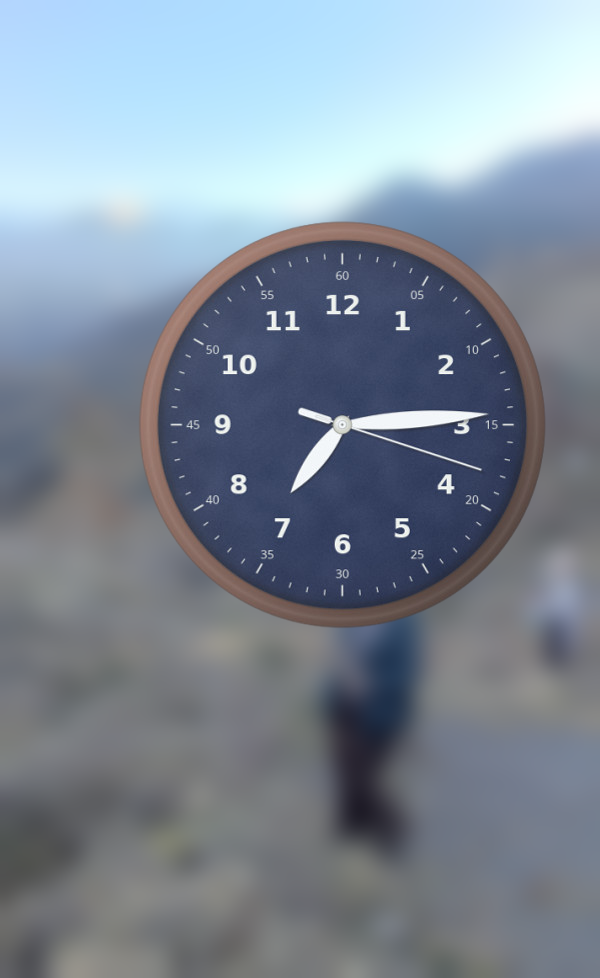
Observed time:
h=7 m=14 s=18
